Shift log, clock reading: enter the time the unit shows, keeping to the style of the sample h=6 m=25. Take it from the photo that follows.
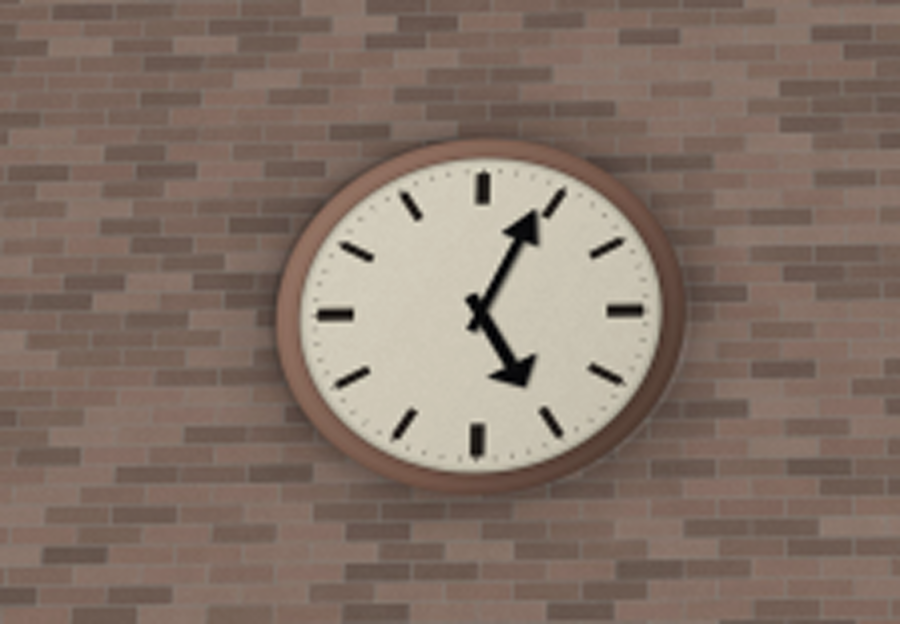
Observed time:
h=5 m=4
